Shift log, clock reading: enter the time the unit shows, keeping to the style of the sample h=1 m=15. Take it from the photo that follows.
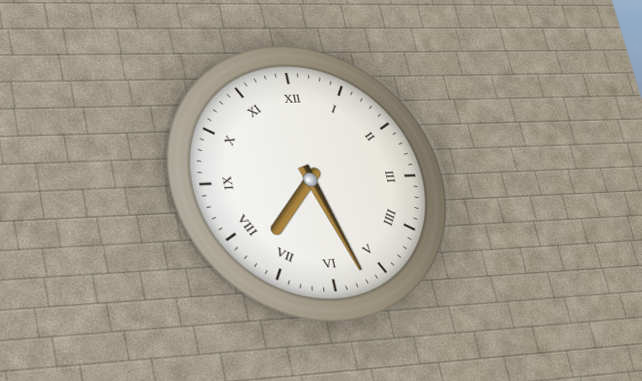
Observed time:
h=7 m=27
